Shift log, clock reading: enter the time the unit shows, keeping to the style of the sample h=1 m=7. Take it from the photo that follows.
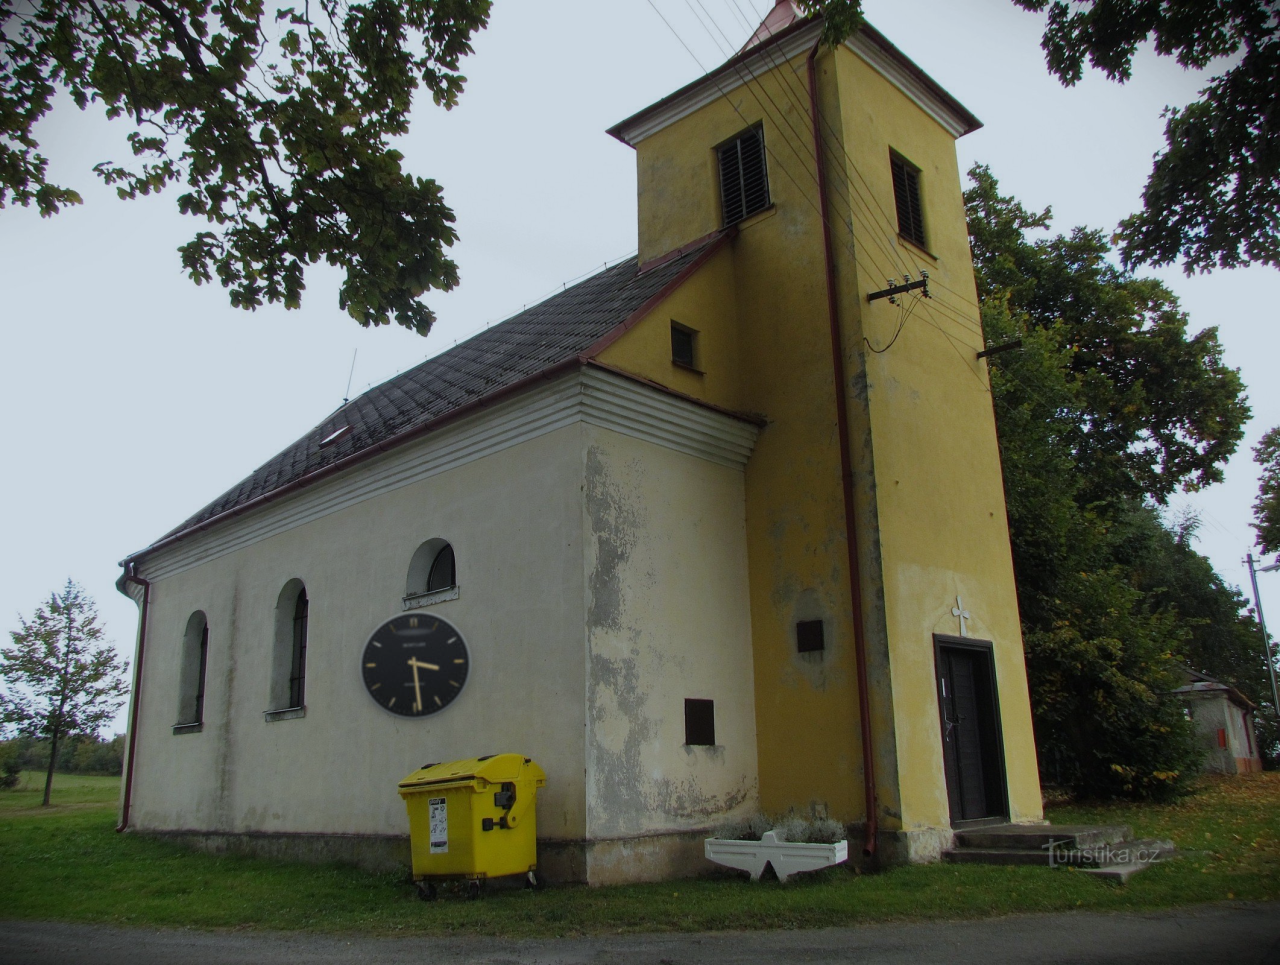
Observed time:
h=3 m=29
